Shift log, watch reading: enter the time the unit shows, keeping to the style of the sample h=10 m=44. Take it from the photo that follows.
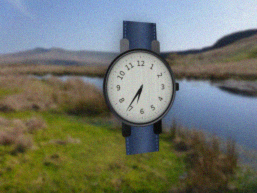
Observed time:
h=6 m=36
